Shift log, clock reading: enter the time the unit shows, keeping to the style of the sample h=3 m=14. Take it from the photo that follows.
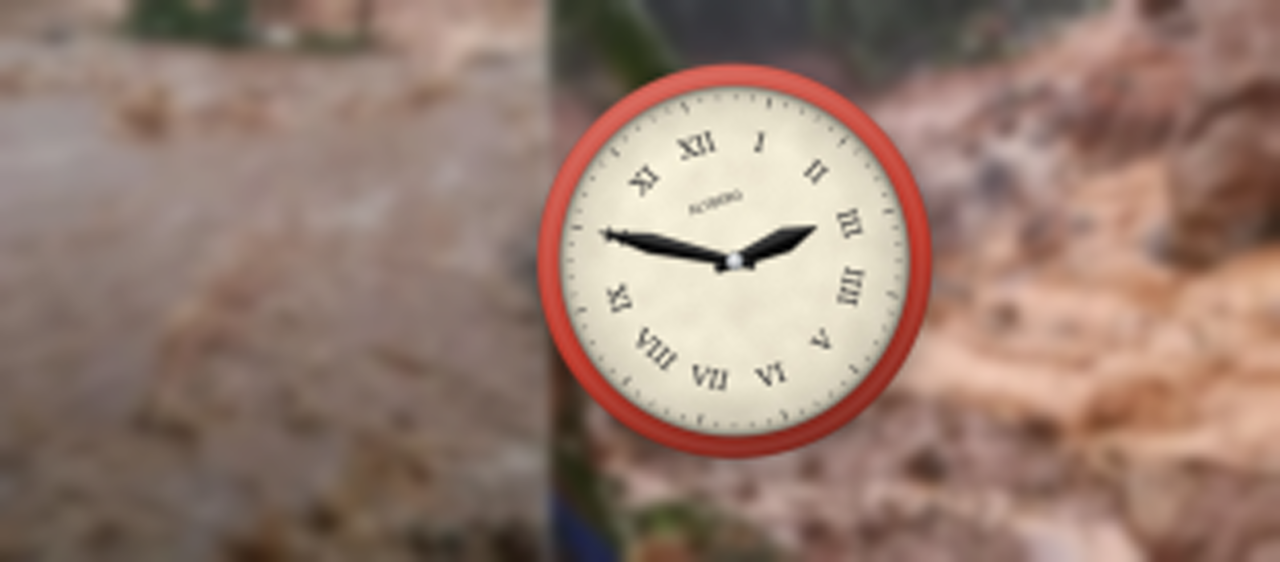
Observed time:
h=2 m=50
